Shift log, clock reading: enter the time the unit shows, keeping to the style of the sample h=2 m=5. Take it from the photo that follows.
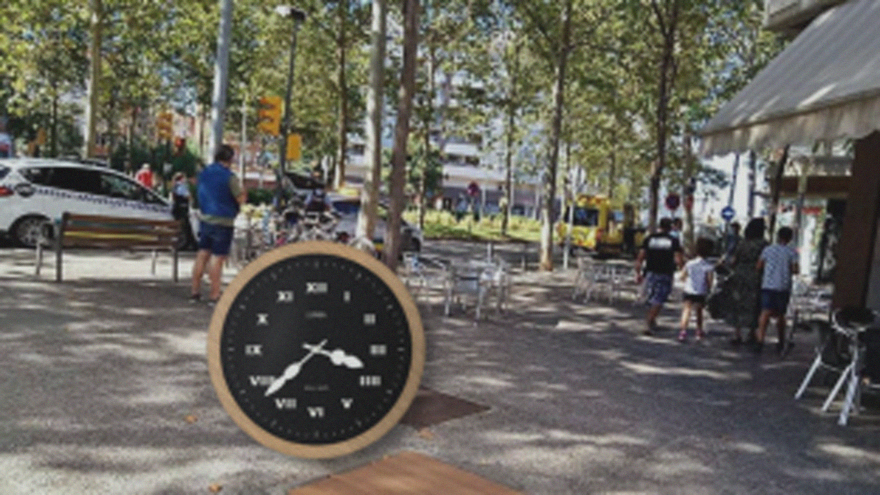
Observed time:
h=3 m=38
